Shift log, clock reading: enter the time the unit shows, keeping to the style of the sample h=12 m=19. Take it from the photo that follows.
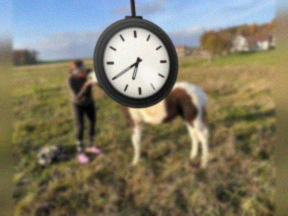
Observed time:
h=6 m=40
